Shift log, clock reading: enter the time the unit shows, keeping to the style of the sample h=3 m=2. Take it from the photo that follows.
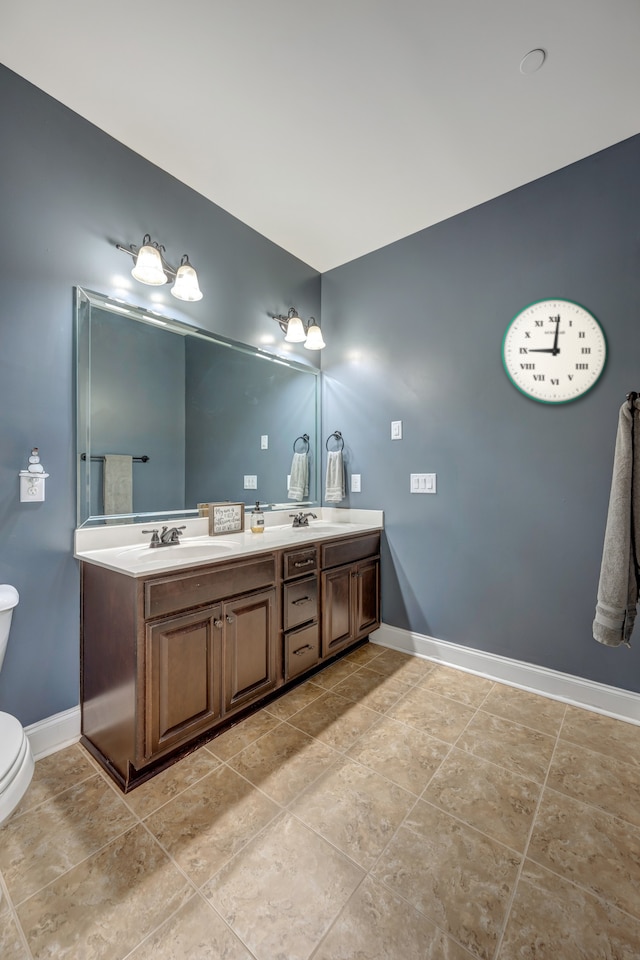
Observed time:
h=9 m=1
